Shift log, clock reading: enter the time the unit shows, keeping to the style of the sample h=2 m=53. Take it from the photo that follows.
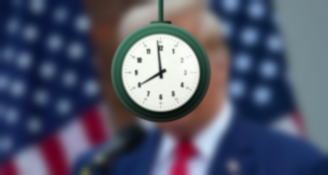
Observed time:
h=7 m=59
